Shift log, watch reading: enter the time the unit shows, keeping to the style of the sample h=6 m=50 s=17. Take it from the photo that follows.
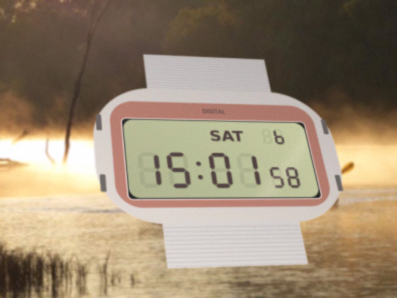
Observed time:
h=15 m=1 s=58
